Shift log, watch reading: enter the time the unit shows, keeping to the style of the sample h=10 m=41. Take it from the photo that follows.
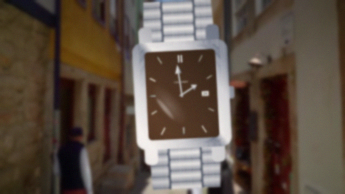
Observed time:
h=1 m=59
